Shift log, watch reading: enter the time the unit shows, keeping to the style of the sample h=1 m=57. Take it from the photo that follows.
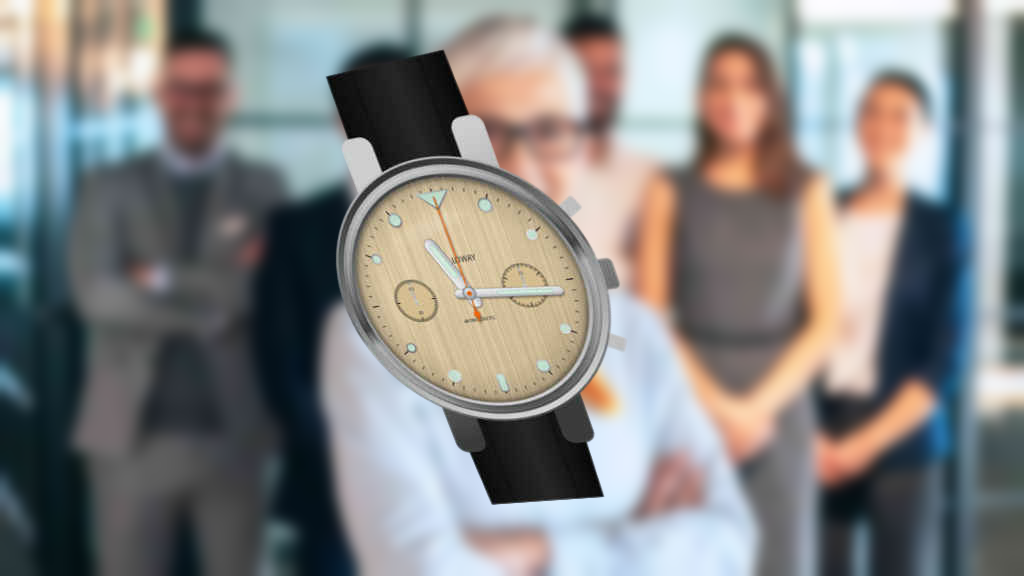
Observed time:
h=11 m=16
